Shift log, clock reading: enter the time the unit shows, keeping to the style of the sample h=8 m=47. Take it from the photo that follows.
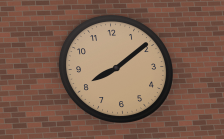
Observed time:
h=8 m=9
